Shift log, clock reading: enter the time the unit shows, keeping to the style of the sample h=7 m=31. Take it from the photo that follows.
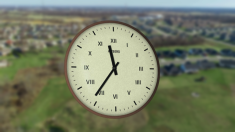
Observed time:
h=11 m=36
